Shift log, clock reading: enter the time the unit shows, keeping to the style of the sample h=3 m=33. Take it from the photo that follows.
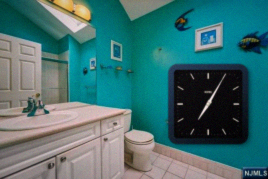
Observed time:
h=7 m=5
